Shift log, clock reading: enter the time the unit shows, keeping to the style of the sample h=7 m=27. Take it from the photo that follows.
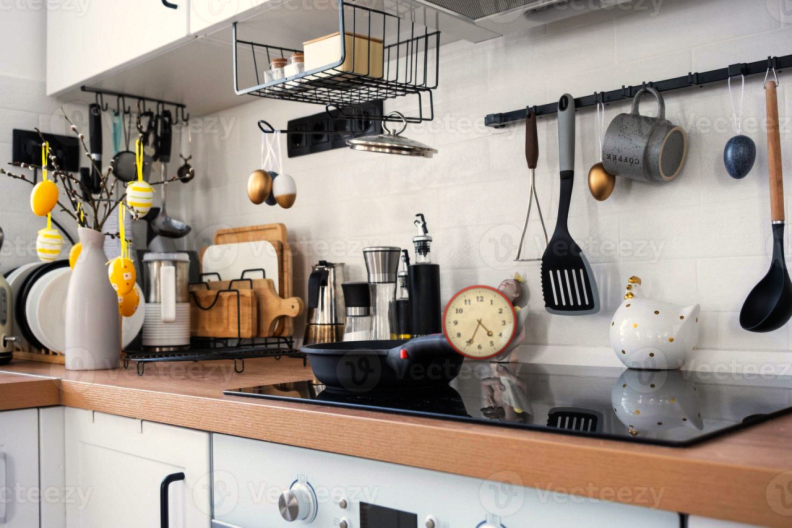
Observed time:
h=4 m=34
